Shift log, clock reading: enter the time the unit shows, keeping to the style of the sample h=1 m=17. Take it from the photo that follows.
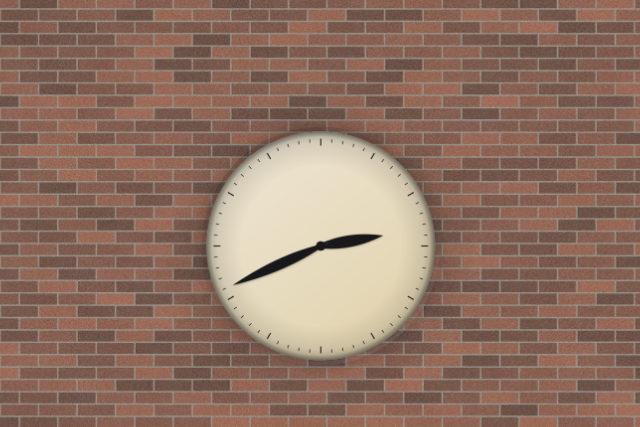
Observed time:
h=2 m=41
